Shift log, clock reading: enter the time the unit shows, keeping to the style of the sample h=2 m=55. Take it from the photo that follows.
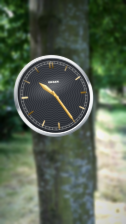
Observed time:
h=10 m=25
